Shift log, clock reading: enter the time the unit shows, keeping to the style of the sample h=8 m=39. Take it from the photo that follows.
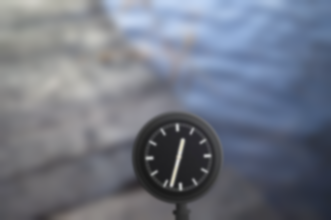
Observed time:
h=12 m=33
